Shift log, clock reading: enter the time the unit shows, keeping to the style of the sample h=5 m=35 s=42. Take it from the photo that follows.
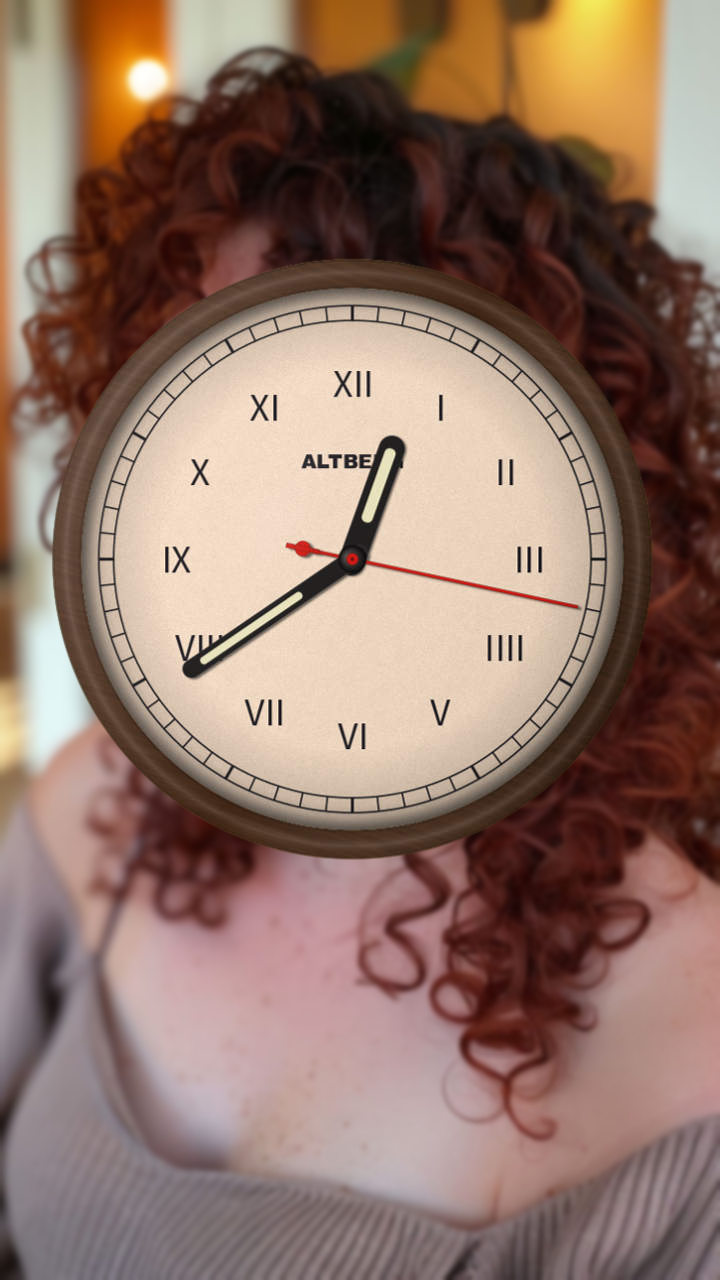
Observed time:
h=12 m=39 s=17
